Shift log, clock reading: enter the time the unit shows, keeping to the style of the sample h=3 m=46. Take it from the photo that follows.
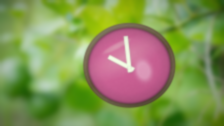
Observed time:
h=9 m=59
